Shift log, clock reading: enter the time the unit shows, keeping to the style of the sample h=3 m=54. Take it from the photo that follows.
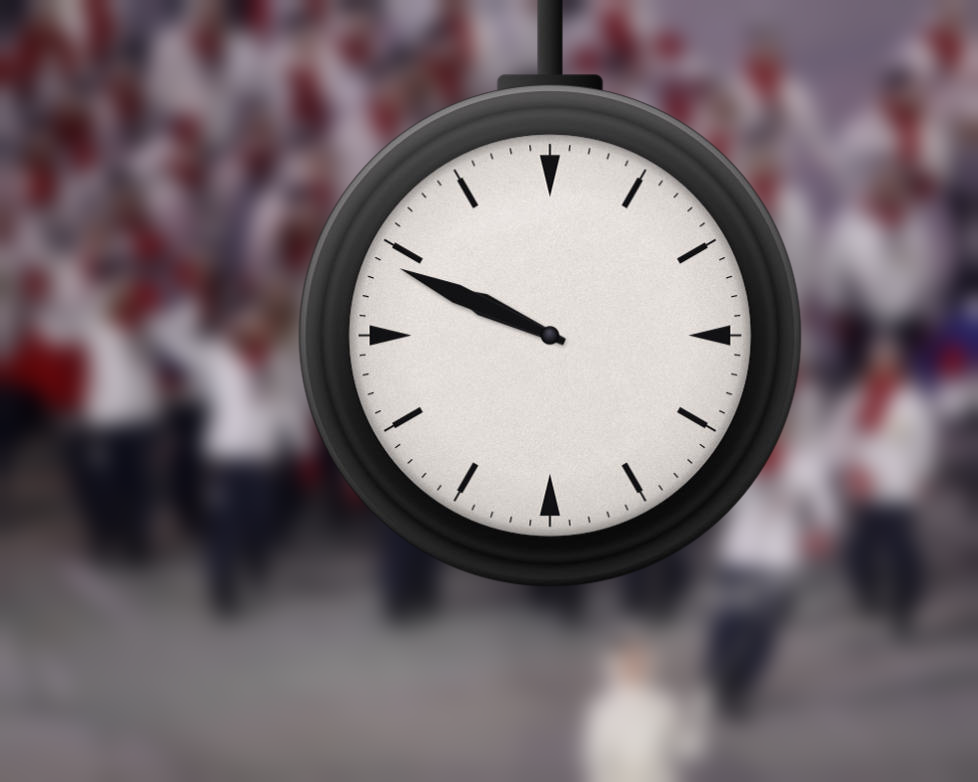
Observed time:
h=9 m=49
